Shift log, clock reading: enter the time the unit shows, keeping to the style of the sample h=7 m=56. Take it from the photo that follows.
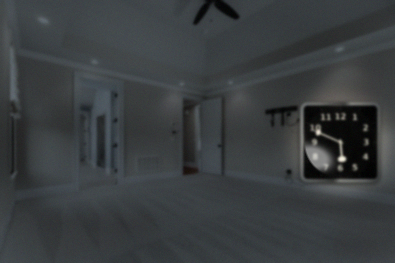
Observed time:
h=5 m=49
